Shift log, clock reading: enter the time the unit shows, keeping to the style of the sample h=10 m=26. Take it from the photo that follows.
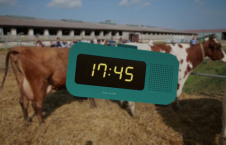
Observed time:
h=17 m=45
